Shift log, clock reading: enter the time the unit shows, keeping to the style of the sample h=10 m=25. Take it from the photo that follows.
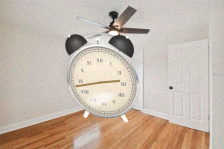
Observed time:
h=2 m=43
